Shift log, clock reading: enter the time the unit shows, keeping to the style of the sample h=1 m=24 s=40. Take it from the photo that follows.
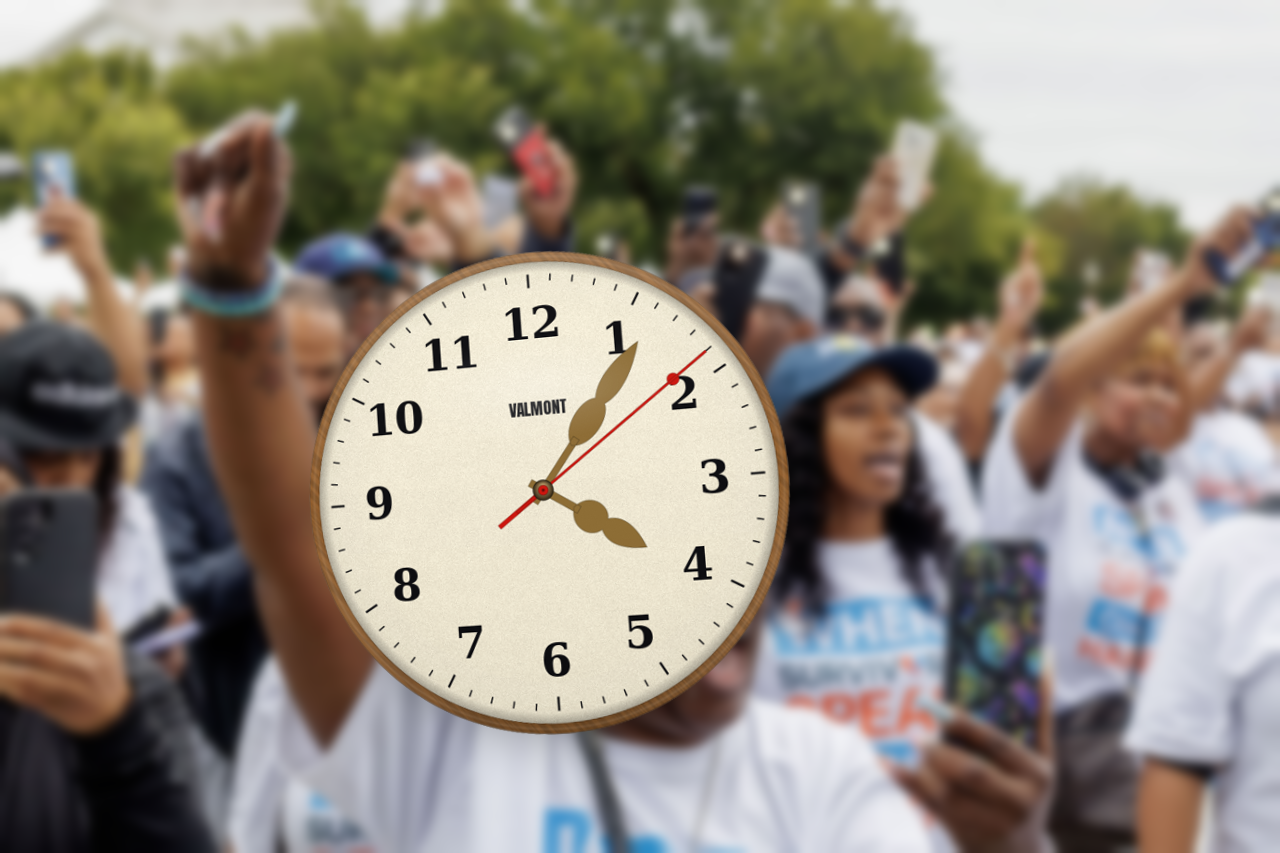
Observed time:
h=4 m=6 s=9
